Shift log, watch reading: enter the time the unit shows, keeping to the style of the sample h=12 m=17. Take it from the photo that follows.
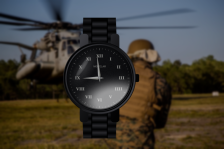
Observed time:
h=8 m=59
